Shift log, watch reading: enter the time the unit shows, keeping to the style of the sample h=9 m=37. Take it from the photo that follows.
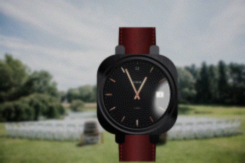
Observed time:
h=12 m=56
